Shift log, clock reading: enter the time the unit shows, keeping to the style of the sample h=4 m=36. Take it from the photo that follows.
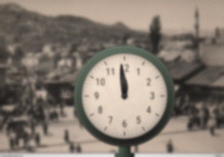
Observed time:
h=11 m=59
